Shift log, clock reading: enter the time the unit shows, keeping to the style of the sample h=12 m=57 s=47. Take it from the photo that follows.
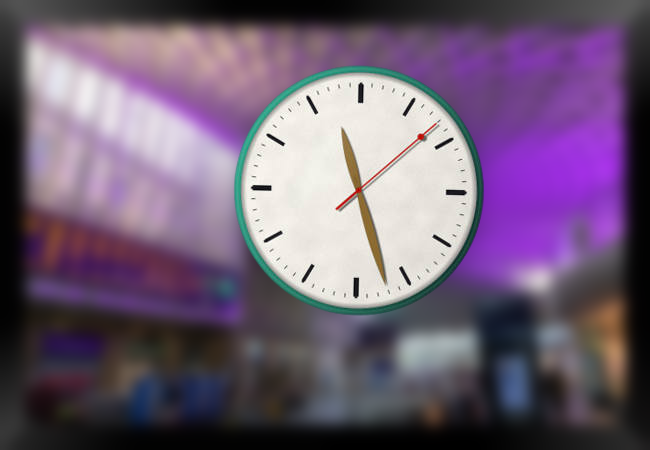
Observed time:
h=11 m=27 s=8
